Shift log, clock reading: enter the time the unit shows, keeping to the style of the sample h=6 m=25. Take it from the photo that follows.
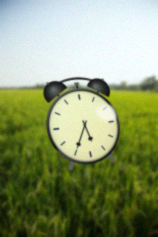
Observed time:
h=5 m=35
